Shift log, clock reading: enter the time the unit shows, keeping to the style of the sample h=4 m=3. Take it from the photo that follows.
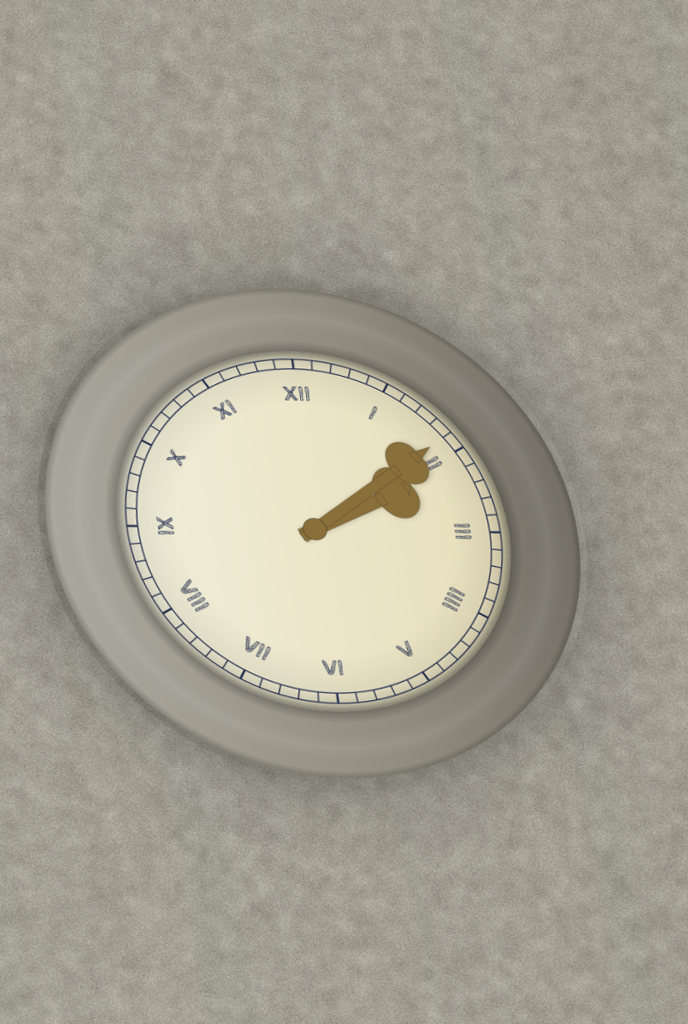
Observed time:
h=2 m=9
